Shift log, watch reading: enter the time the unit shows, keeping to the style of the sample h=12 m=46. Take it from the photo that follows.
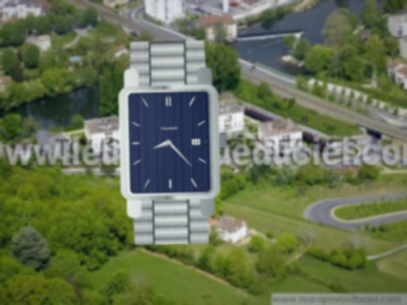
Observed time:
h=8 m=23
